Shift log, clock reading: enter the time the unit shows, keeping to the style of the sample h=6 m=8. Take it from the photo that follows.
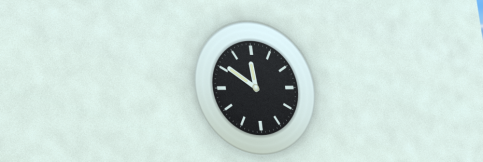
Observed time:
h=11 m=51
